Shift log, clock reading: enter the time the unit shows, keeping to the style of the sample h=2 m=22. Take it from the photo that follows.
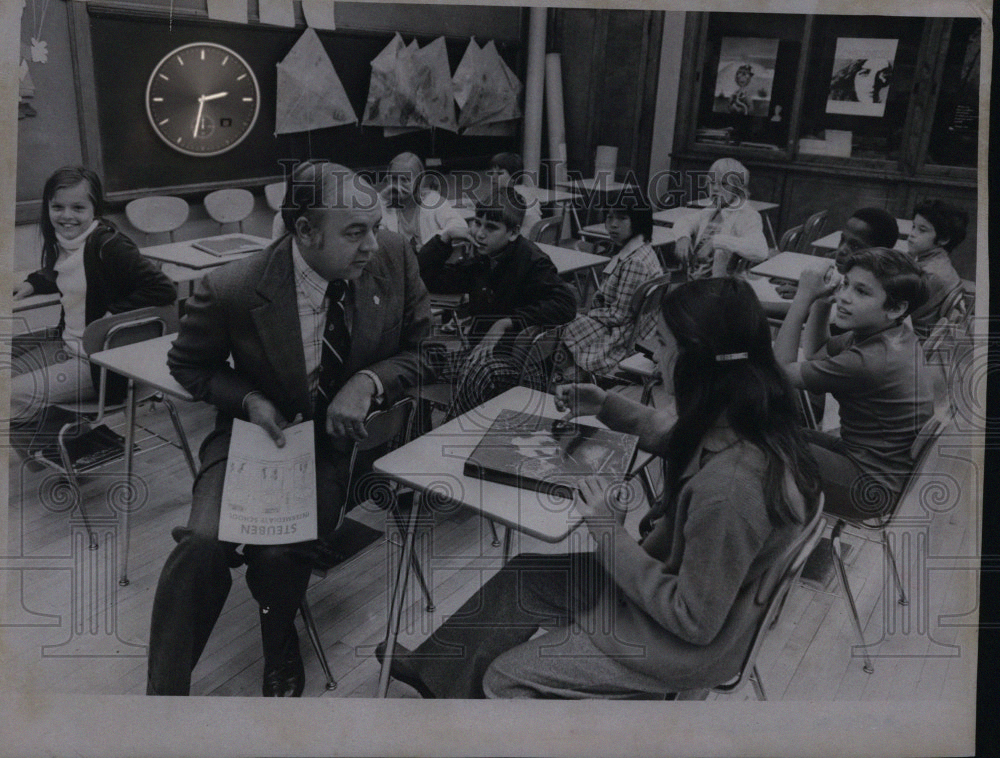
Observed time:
h=2 m=32
